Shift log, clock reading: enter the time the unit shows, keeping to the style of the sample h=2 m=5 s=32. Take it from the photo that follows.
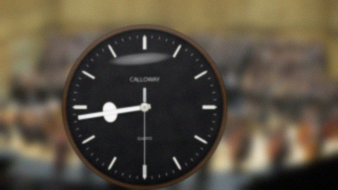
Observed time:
h=8 m=43 s=30
